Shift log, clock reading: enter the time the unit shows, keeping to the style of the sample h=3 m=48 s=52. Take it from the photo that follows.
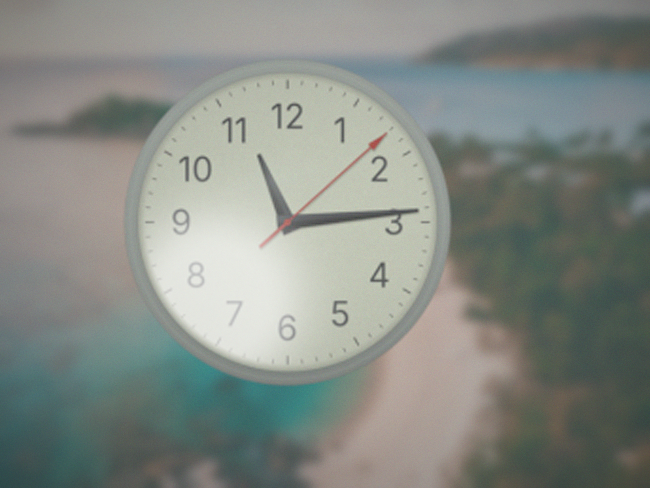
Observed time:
h=11 m=14 s=8
